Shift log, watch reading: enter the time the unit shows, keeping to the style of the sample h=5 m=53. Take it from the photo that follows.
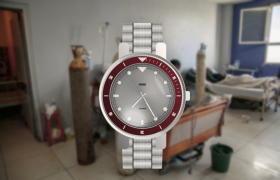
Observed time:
h=7 m=25
